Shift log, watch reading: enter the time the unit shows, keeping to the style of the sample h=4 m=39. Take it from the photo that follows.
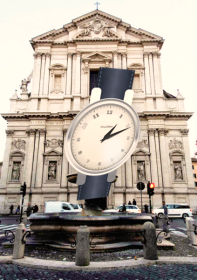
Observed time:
h=1 m=11
